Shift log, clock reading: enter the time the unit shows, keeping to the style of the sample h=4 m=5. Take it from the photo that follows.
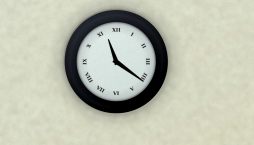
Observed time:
h=11 m=21
